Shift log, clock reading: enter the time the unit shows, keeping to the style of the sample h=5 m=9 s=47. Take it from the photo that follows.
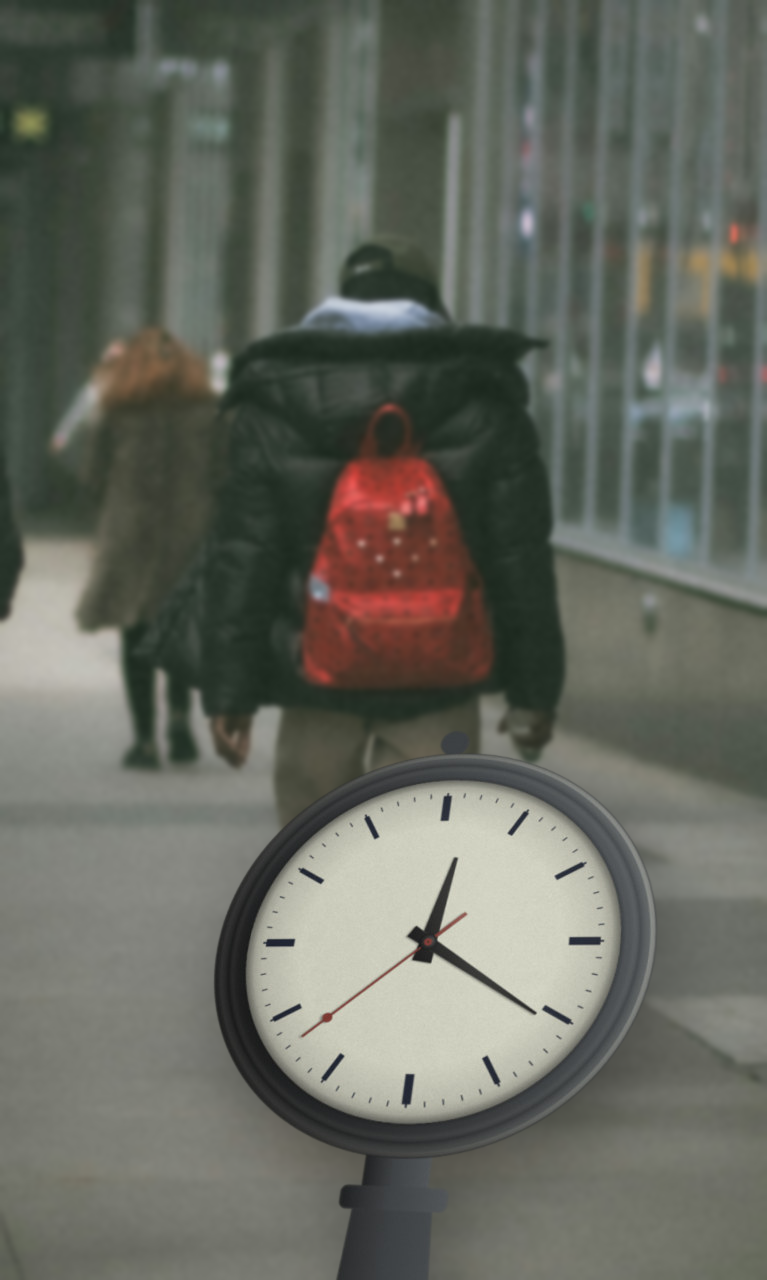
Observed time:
h=12 m=20 s=38
